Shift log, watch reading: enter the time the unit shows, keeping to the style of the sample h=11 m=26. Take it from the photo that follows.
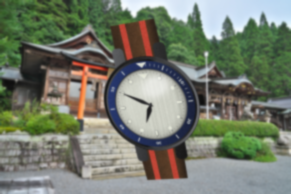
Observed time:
h=6 m=50
